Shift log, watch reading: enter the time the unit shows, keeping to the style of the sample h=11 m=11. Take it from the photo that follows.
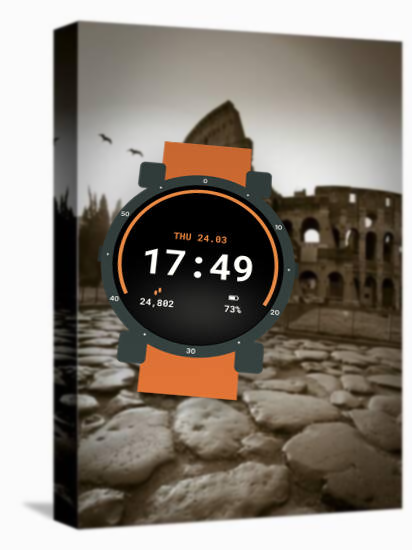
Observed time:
h=17 m=49
